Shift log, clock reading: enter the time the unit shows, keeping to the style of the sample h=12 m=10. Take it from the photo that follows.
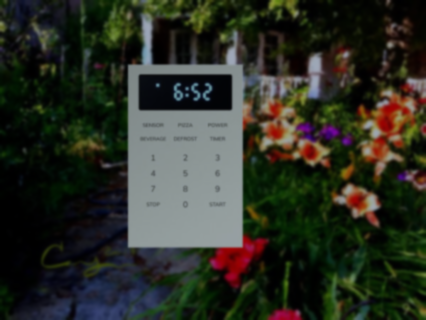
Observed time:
h=6 m=52
